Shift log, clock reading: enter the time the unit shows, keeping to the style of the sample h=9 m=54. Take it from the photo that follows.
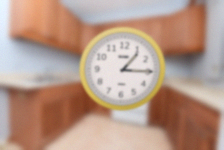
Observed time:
h=1 m=15
